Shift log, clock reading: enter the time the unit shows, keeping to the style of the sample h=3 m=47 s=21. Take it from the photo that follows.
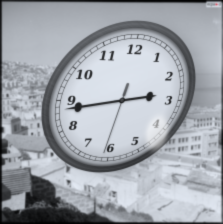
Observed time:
h=2 m=43 s=31
